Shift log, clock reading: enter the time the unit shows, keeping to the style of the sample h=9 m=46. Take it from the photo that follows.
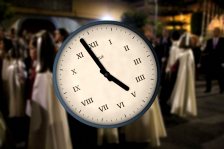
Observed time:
h=4 m=58
